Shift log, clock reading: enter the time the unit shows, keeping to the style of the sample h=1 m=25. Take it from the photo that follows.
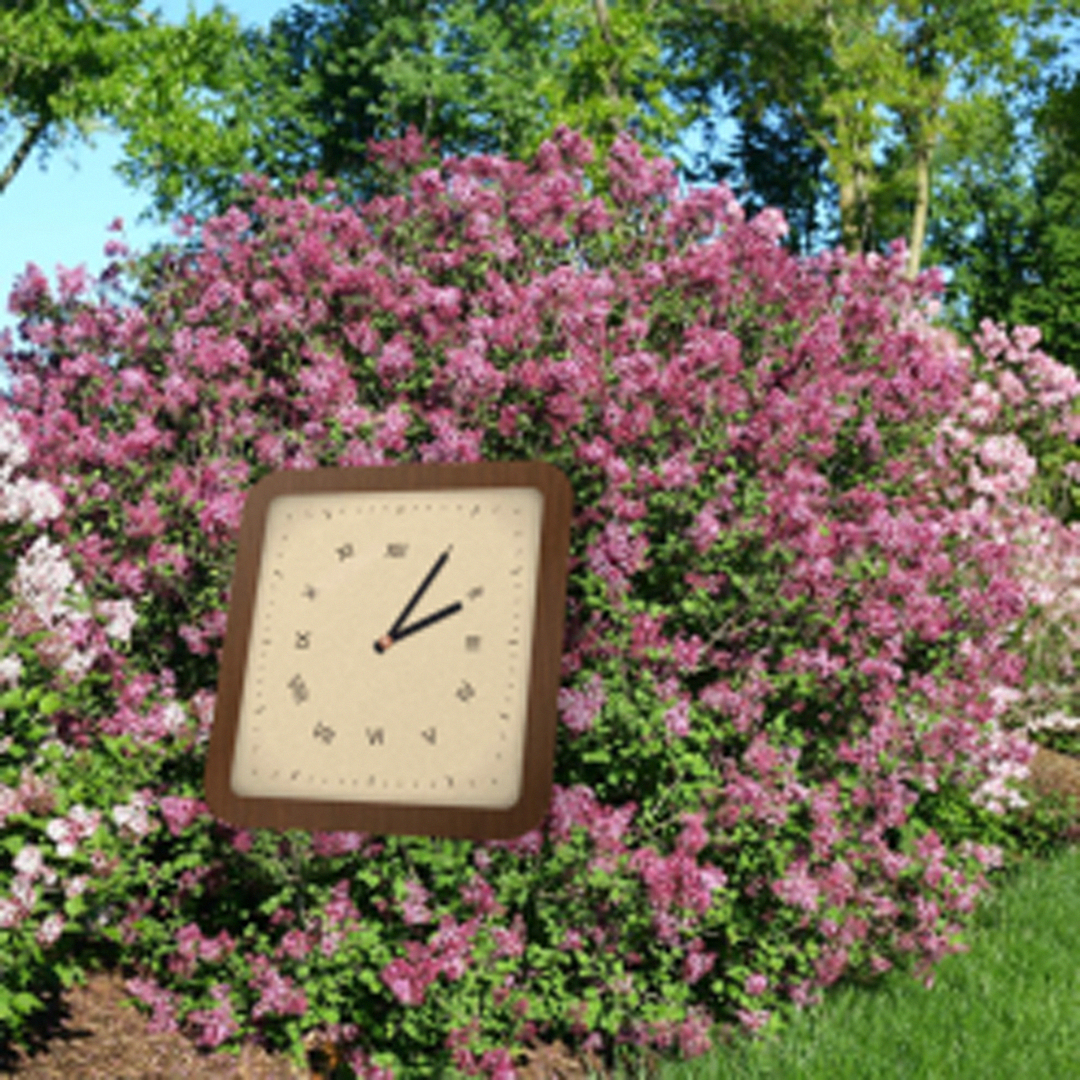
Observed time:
h=2 m=5
